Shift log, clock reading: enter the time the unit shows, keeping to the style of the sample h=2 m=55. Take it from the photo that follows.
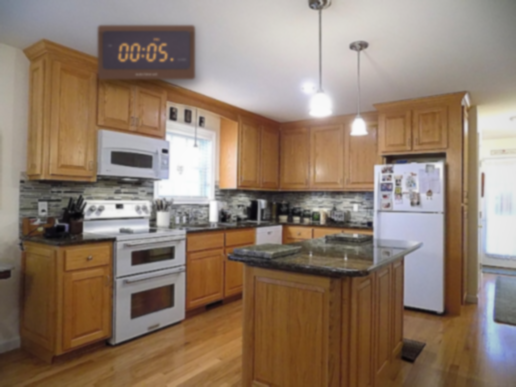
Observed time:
h=0 m=5
